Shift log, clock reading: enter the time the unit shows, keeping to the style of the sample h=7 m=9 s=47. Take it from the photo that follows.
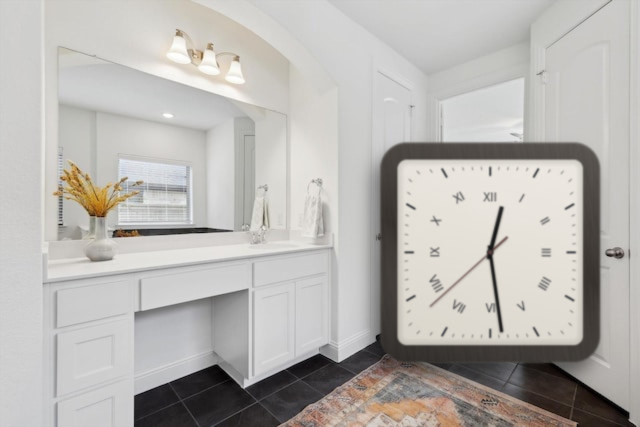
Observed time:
h=12 m=28 s=38
